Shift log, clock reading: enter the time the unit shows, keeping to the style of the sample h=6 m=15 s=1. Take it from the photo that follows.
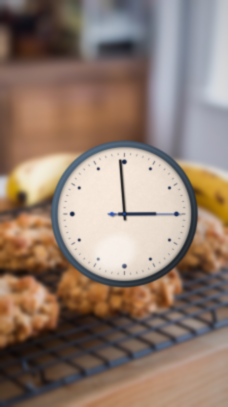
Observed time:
h=2 m=59 s=15
